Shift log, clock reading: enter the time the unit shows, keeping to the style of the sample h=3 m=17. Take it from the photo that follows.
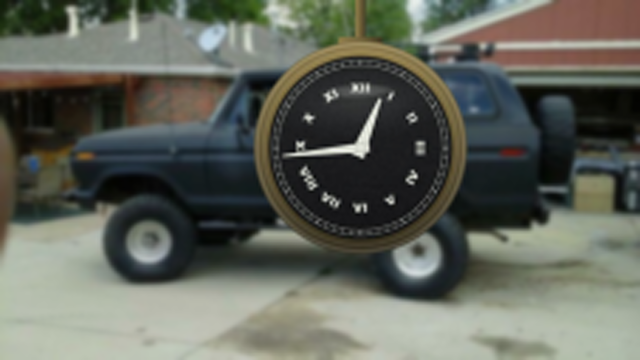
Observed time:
h=12 m=44
